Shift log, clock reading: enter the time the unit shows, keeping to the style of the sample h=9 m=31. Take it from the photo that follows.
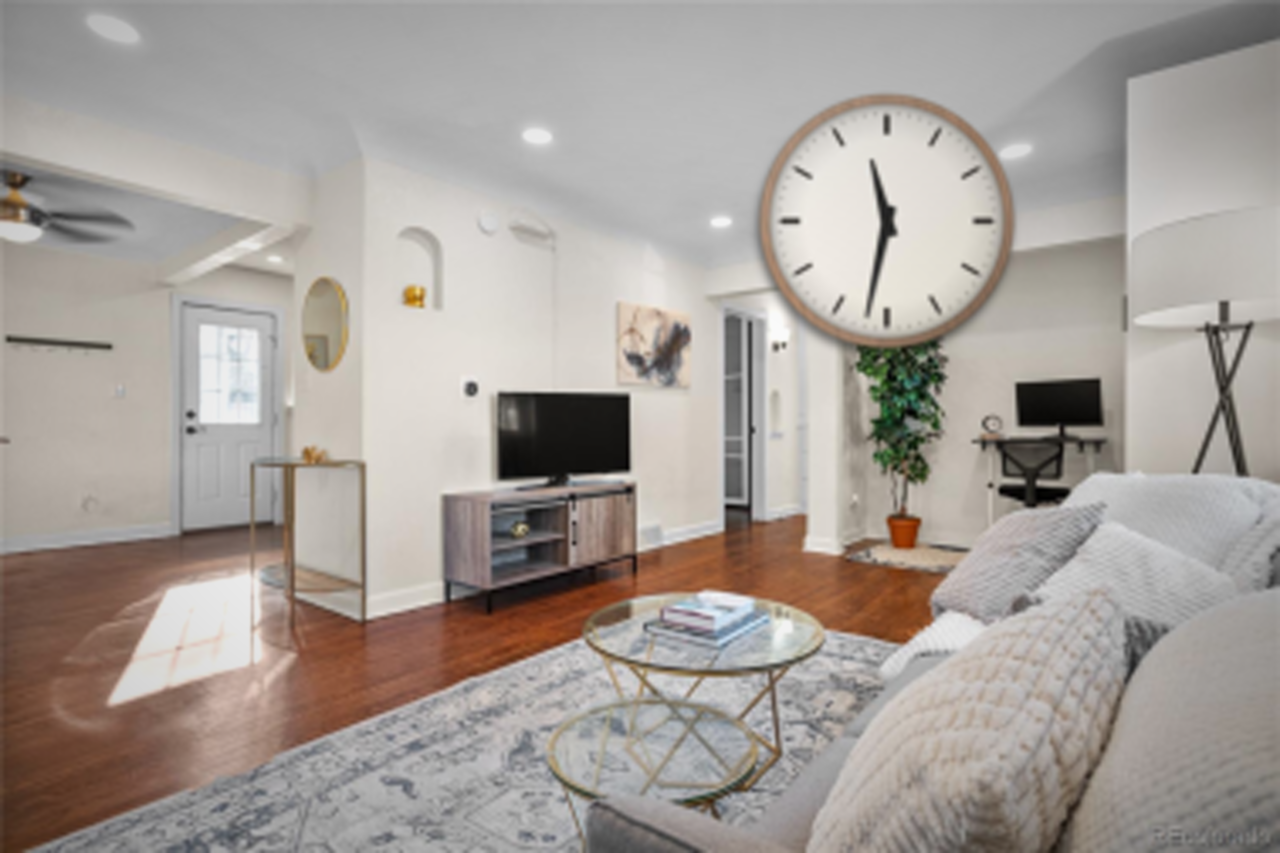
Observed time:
h=11 m=32
